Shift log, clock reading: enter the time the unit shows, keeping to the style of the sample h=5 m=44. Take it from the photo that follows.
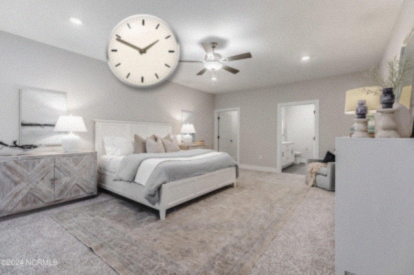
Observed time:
h=1 m=49
